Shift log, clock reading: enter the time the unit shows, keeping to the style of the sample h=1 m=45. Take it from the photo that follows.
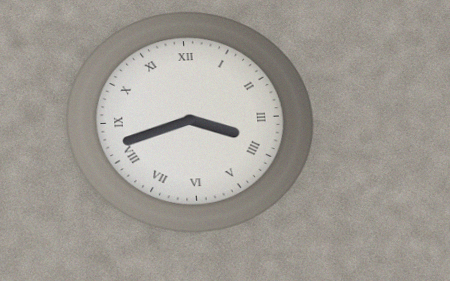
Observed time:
h=3 m=42
